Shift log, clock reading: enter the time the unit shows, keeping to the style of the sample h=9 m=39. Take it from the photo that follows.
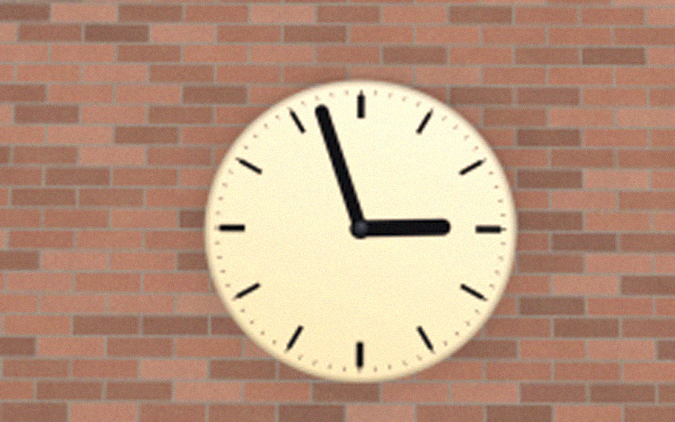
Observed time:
h=2 m=57
